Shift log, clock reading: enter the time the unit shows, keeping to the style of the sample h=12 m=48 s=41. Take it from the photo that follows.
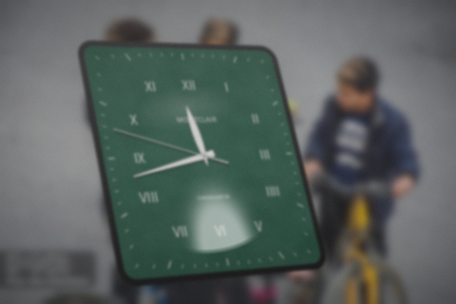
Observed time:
h=11 m=42 s=48
